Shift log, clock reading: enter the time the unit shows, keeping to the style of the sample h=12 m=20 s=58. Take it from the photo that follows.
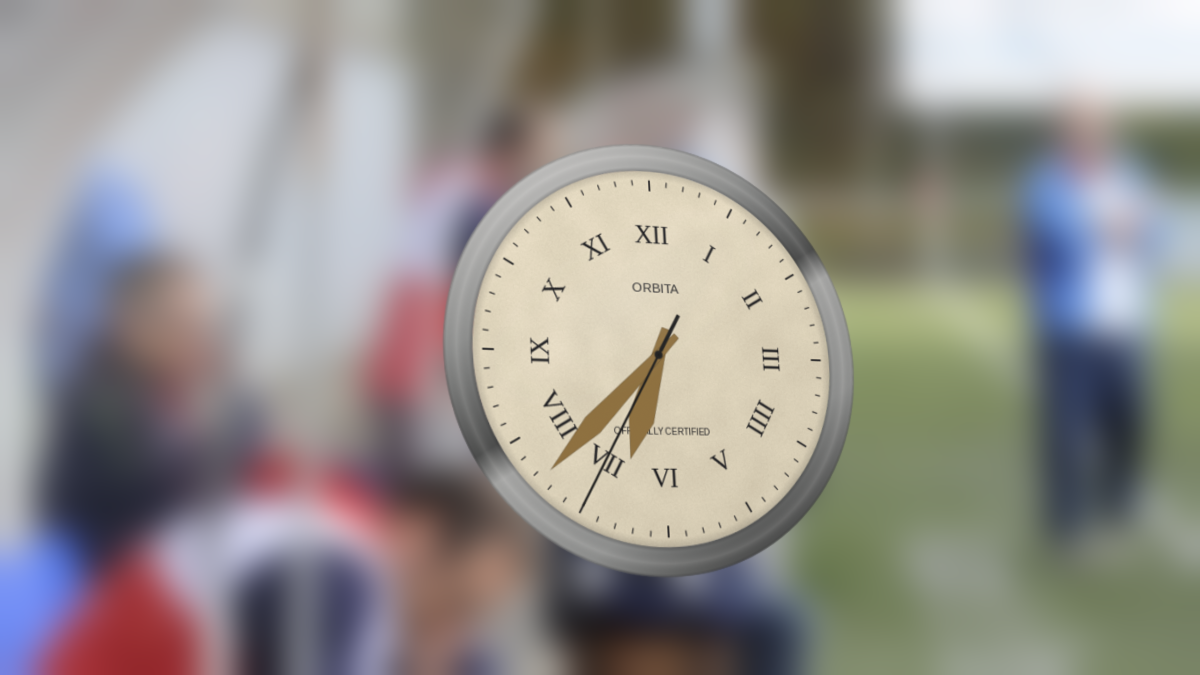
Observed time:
h=6 m=37 s=35
